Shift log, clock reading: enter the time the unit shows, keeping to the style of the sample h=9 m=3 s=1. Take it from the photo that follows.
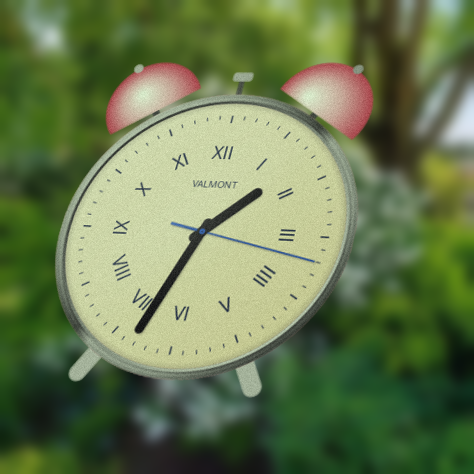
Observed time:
h=1 m=33 s=17
